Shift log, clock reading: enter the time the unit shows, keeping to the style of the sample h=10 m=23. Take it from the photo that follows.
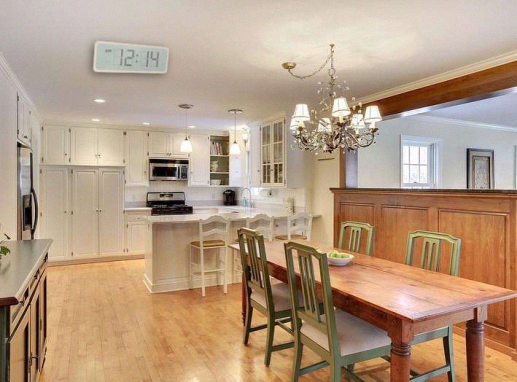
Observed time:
h=12 m=14
